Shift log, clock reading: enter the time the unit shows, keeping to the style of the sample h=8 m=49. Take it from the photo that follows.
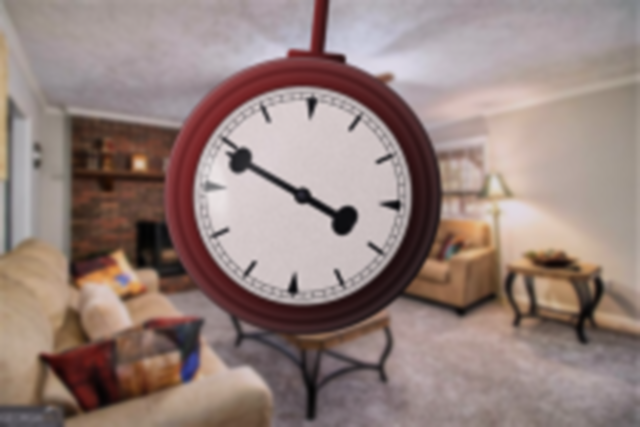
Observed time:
h=3 m=49
